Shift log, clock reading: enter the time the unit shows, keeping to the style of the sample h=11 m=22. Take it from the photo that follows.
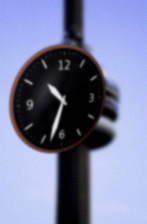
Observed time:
h=10 m=33
